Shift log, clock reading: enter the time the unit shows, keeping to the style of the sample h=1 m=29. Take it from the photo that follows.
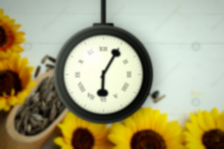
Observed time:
h=6 m=5
